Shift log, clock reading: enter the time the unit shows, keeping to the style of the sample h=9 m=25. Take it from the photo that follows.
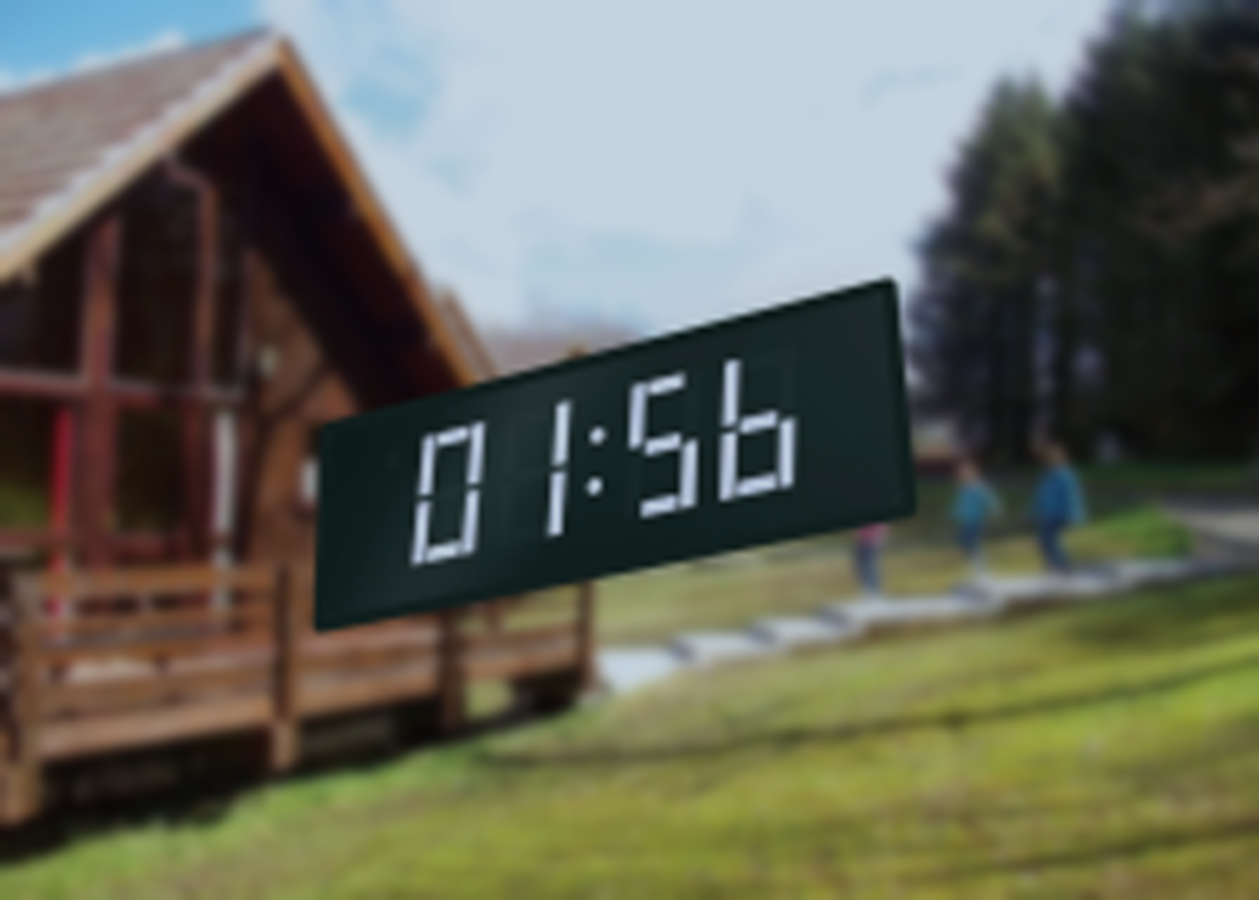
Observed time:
h=1 m=56
